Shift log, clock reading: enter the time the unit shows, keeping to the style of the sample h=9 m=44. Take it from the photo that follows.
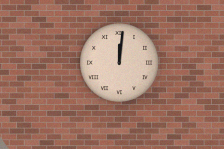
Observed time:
h=12 m=1
